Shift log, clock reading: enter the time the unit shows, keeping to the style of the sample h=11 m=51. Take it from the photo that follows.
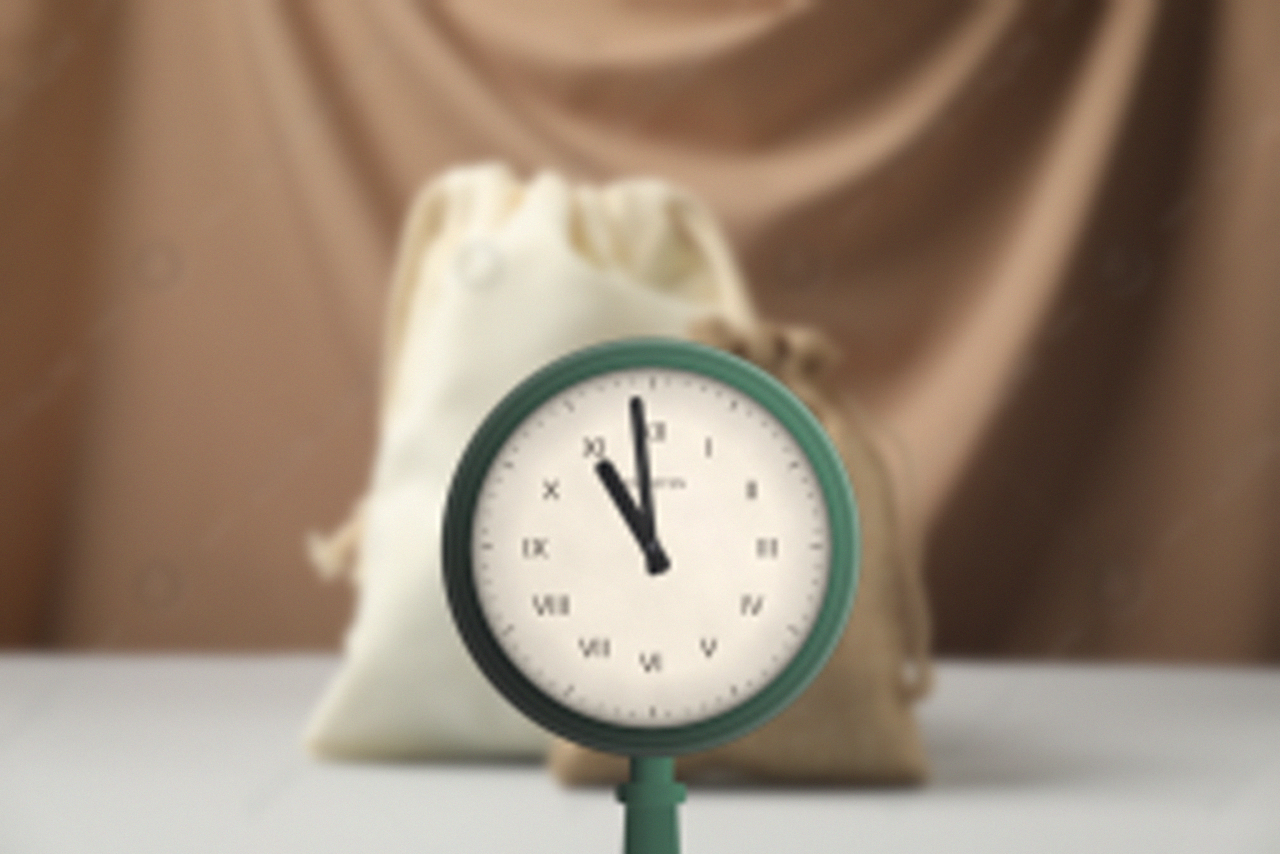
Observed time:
h=10 m=59
